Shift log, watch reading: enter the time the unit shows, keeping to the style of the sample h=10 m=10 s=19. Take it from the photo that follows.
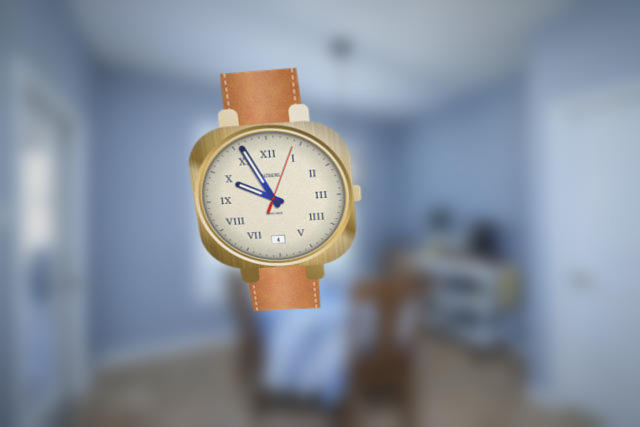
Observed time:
h=9 m=56 s=4
